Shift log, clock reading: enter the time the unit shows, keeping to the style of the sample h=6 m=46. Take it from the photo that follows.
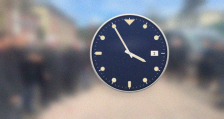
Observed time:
h=3 m=55
